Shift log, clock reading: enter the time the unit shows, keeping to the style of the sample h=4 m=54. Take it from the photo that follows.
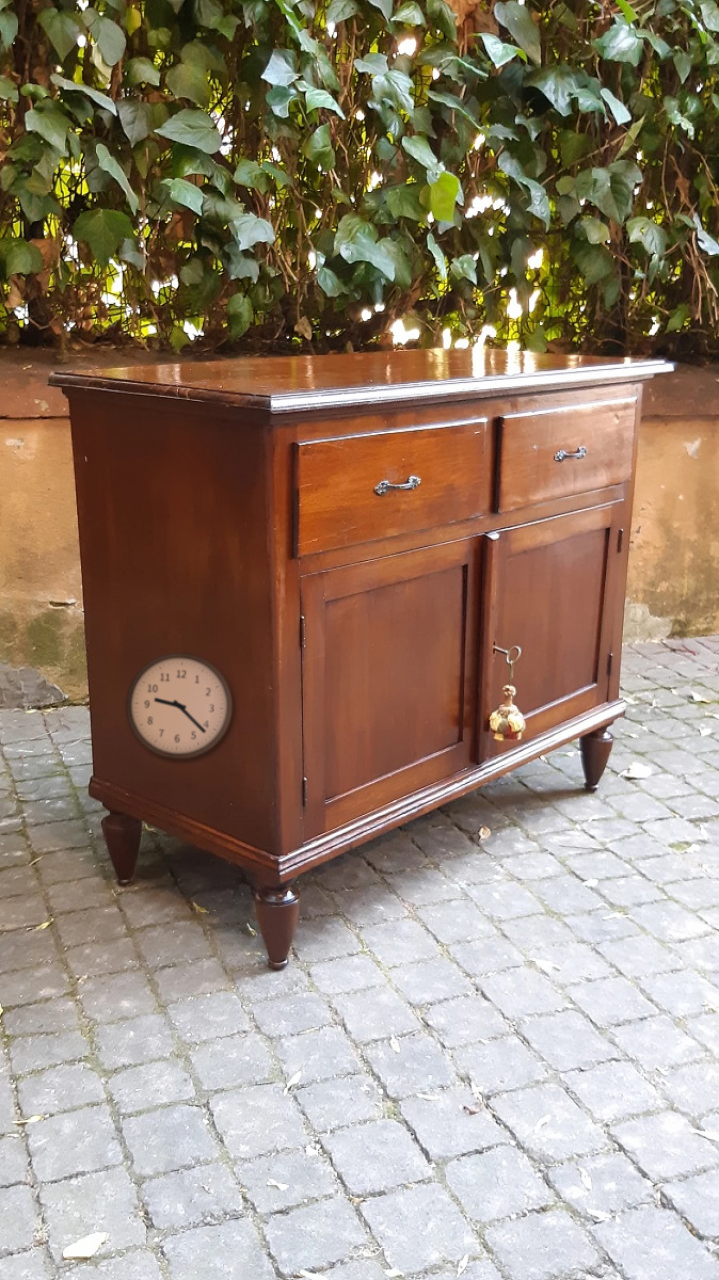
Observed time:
h=9 m=22
